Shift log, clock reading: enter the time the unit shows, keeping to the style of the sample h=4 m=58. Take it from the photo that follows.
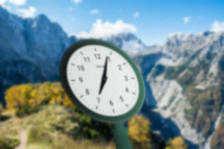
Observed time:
h=7 m=4
